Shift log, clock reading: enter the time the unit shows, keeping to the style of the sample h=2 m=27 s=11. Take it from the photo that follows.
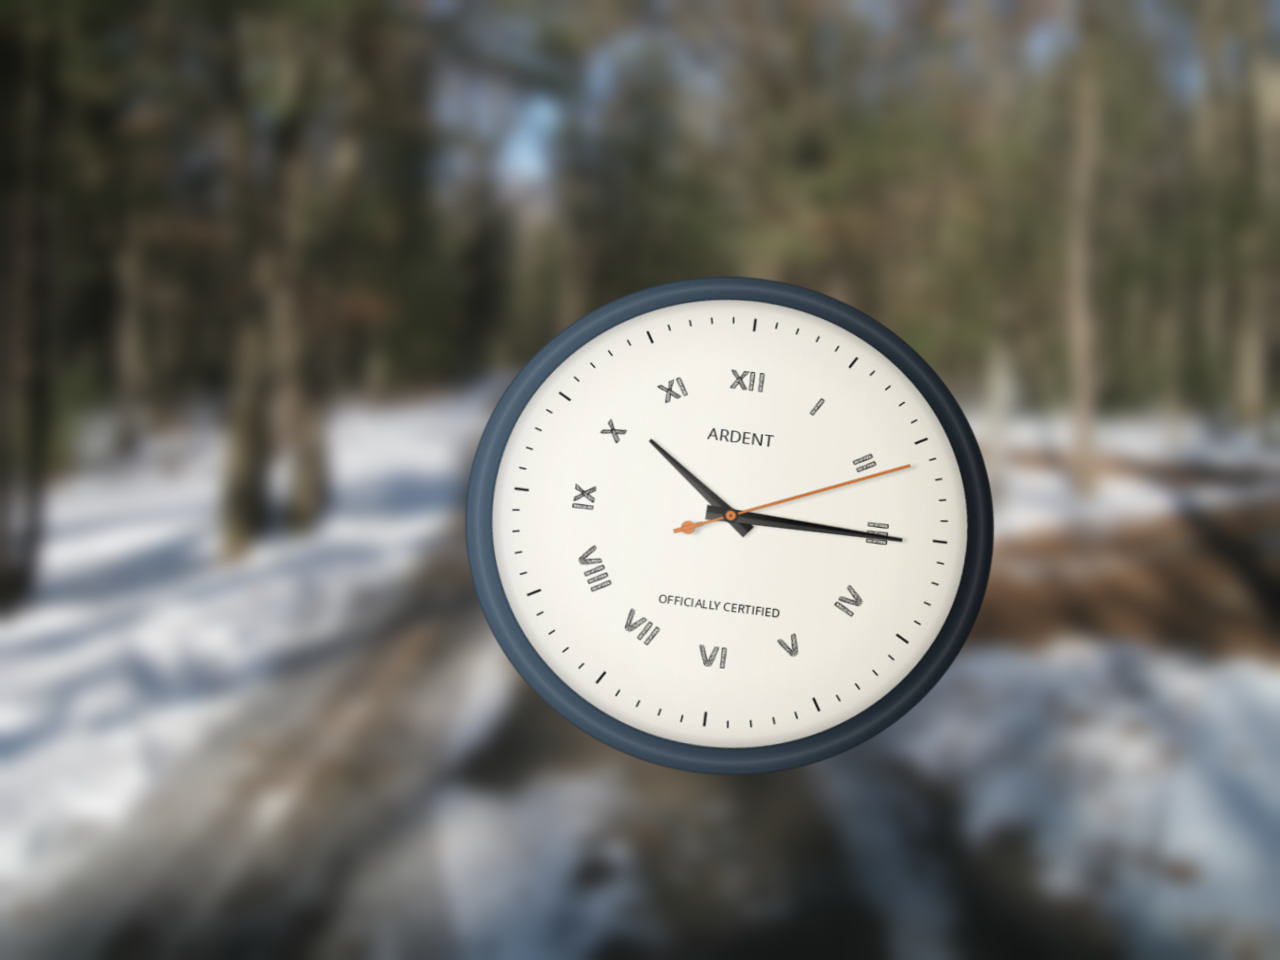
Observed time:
h=10 m=15 s=11
